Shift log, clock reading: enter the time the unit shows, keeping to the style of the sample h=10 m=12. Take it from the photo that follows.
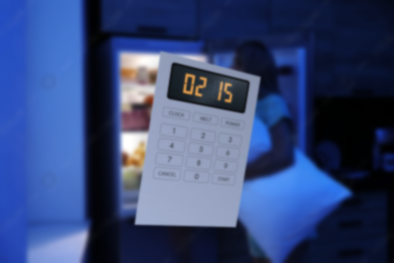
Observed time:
h=2 m=15
